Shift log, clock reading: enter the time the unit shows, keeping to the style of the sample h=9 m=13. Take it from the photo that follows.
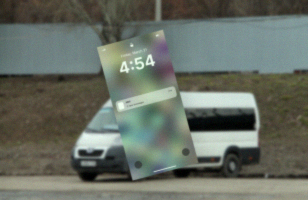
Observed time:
h=4 m=54
